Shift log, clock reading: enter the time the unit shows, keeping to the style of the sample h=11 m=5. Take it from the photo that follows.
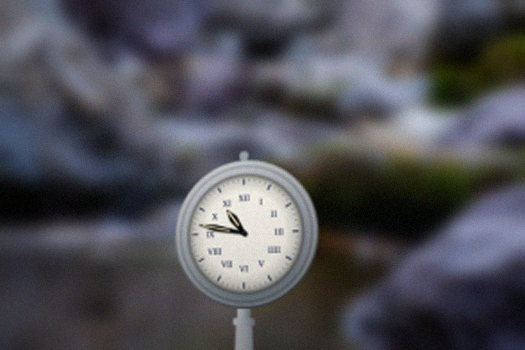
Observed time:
h=10 m=47
